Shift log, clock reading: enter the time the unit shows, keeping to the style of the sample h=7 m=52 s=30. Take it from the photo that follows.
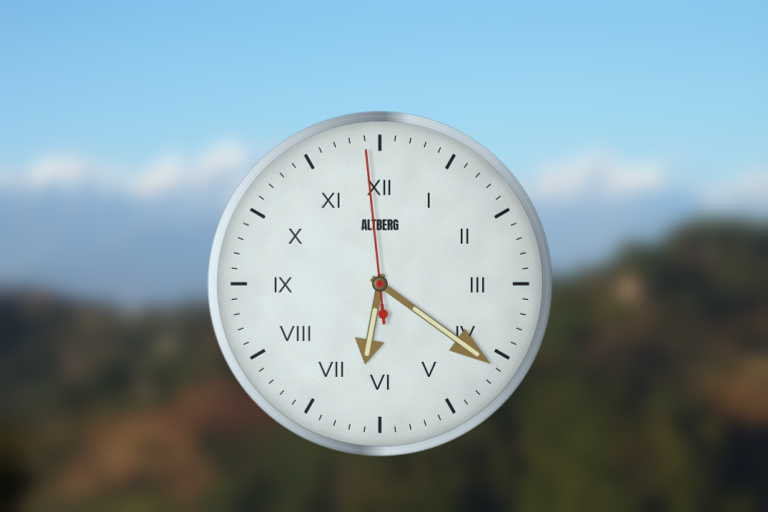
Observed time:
h=6 m=20 s=59
